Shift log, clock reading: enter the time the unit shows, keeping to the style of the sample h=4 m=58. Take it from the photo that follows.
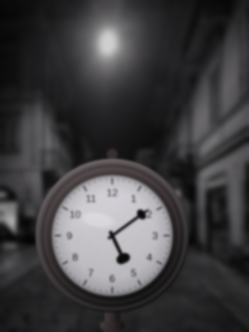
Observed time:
h=5 m=9
